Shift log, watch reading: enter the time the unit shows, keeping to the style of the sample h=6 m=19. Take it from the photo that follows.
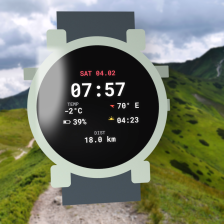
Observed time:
h=7 m=57
